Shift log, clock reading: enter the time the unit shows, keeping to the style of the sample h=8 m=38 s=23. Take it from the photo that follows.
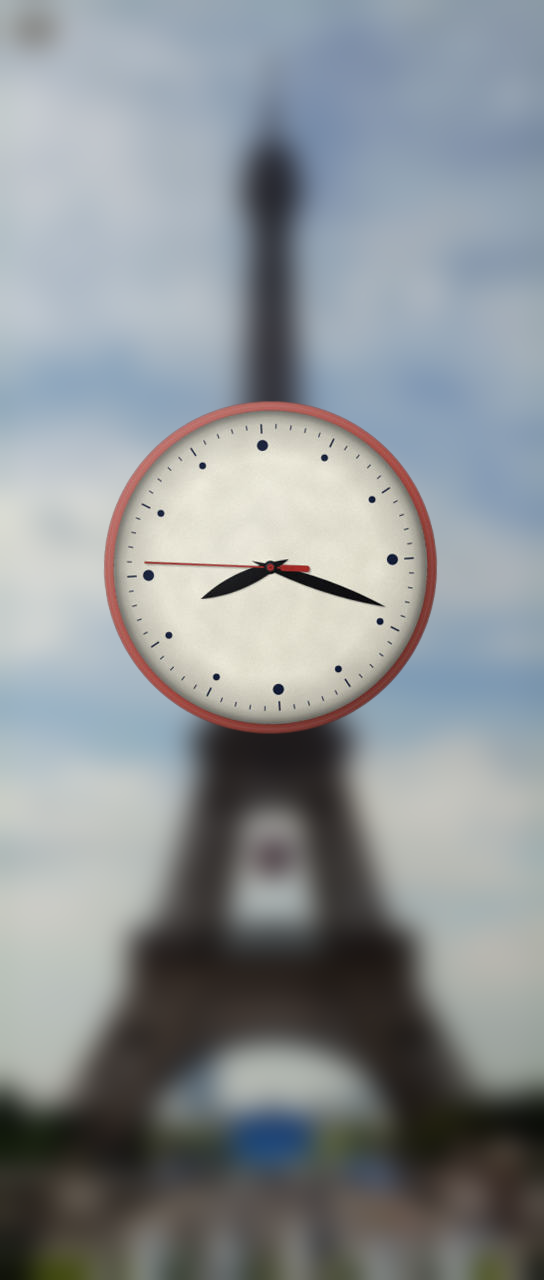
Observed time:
h=8 m=18 s=46
